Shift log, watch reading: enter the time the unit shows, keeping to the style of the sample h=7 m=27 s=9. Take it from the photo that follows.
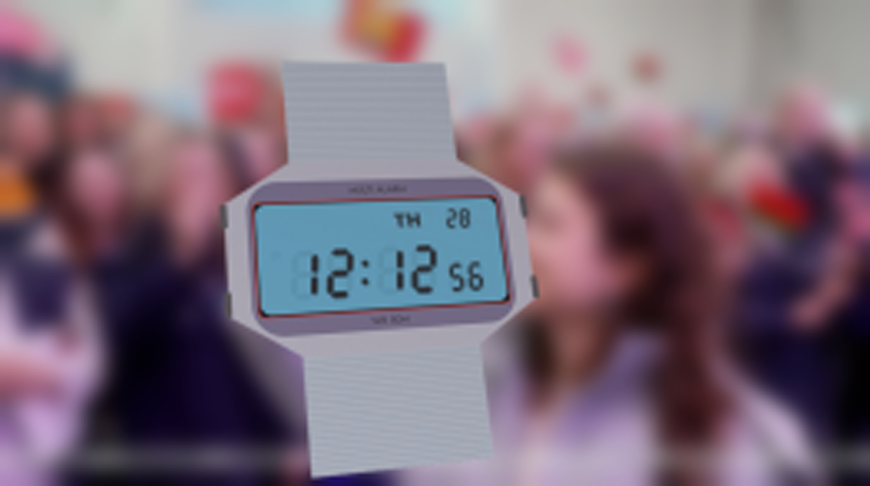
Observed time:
h=12 m=12 s=56
